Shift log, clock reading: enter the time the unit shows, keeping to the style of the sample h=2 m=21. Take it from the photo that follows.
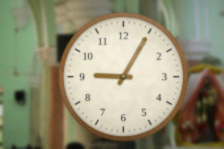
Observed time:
h=9 m=5
